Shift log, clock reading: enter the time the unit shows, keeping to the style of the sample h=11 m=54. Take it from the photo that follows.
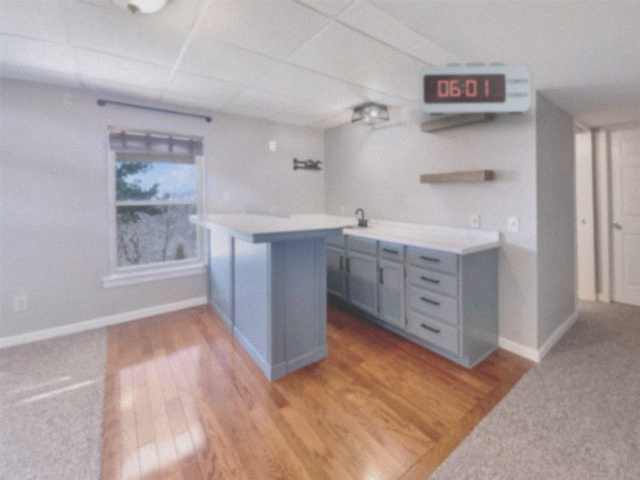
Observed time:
h=6 m=1
